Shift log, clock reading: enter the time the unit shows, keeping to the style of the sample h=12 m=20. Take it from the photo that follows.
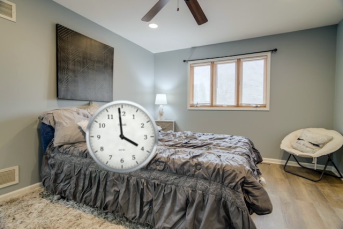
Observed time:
h=3 m=59
